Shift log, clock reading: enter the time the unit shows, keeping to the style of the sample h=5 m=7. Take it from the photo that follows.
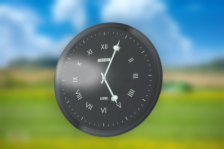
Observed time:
h=5 m=4
